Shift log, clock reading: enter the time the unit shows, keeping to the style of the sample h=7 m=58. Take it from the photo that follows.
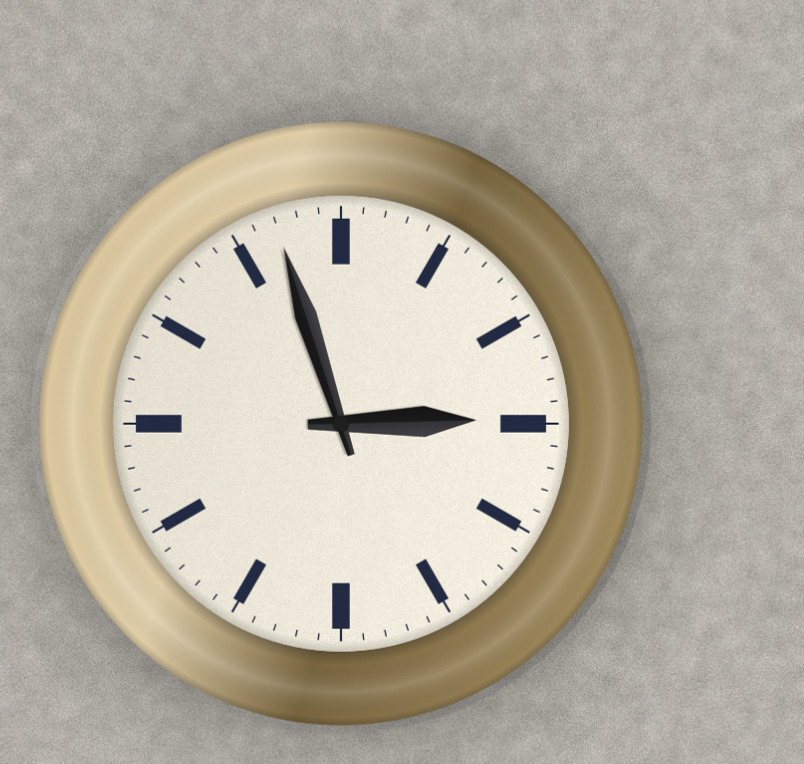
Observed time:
h=2 m=57
